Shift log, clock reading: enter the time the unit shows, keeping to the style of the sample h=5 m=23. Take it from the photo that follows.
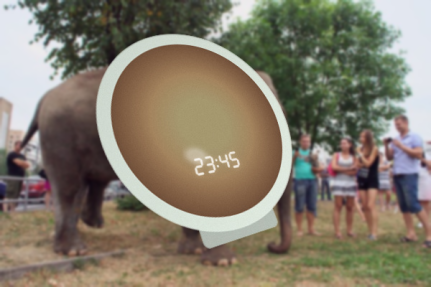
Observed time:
h=23 m=45
